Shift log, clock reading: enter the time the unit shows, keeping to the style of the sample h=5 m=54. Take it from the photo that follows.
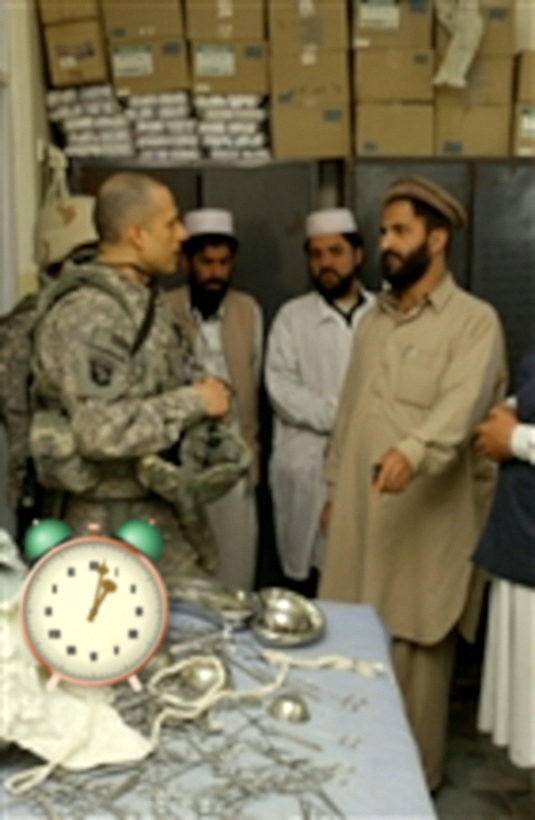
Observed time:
h=1 m=2
